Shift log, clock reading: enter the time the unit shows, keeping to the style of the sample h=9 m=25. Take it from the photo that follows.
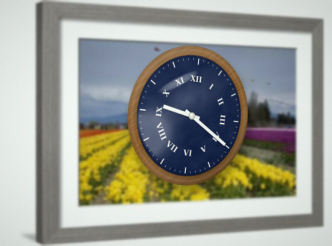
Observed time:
h=9 m=20
